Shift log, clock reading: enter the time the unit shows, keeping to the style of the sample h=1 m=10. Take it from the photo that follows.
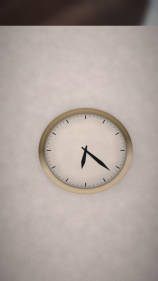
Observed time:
h=6 m=22
